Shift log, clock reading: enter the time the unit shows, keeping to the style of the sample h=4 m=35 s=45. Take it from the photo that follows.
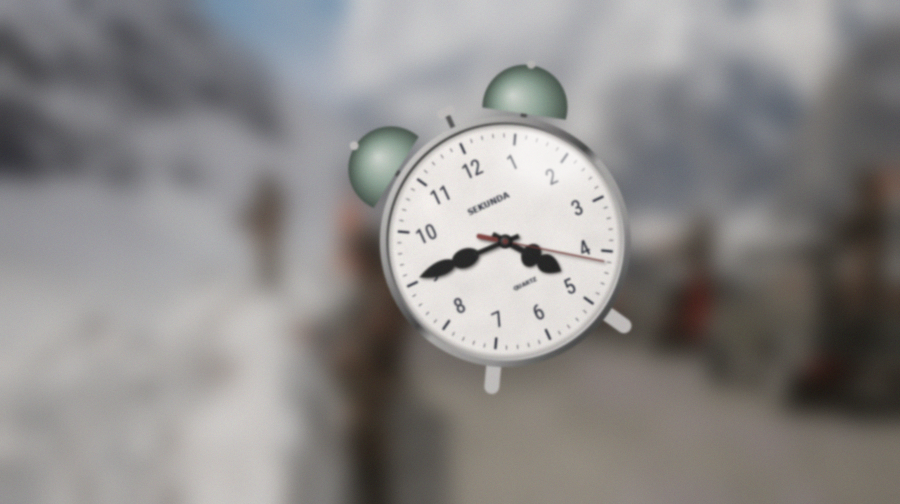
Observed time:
h=4 m=45 s=21
